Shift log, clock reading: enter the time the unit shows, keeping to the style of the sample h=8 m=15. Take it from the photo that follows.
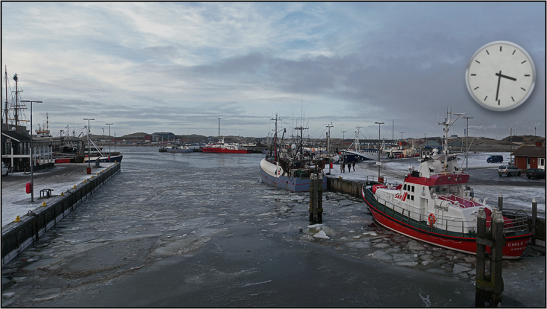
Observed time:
h=3 m=31
